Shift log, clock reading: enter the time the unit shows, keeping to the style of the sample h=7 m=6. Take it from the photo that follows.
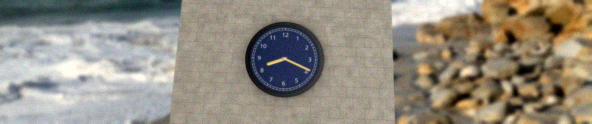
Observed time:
h=8 m=19
